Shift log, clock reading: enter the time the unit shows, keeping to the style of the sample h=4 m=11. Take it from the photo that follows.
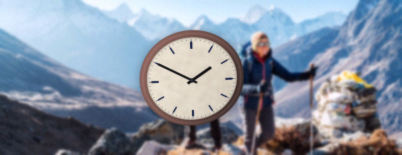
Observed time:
h=1 m=50
